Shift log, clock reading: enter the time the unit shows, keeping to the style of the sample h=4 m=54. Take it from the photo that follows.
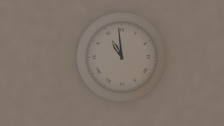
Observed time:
h=10 m=59
